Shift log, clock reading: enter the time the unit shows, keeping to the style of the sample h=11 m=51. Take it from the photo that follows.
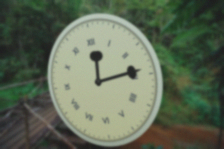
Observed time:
h=12 m=14
